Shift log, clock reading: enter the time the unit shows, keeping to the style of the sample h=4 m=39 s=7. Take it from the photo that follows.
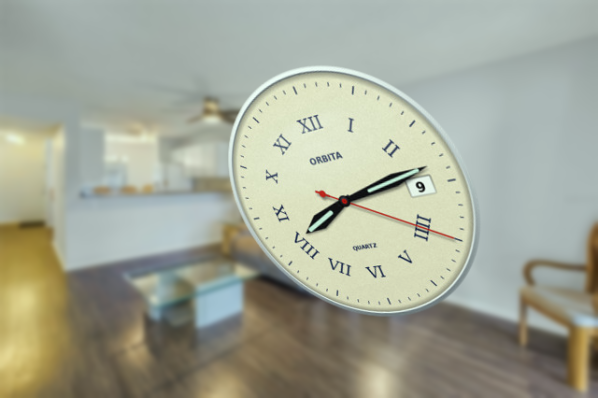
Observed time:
h=8 m=13 s=20
